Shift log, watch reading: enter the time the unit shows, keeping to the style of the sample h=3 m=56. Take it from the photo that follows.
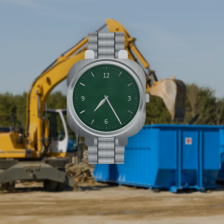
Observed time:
h=7 m=25
